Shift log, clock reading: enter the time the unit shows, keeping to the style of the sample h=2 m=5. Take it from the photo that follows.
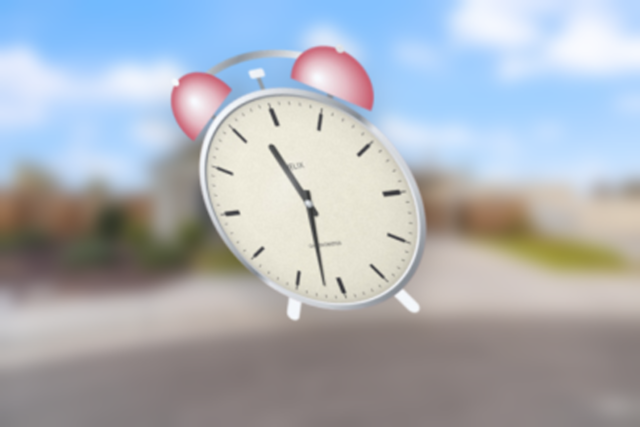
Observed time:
h=11 m=32
